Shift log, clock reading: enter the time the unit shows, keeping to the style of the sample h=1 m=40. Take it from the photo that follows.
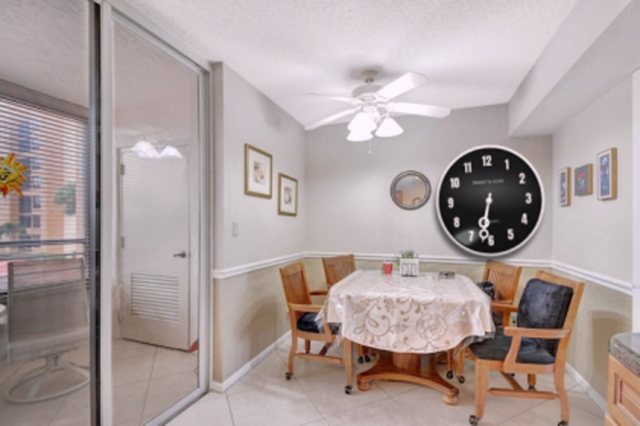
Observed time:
h=6 m=32
